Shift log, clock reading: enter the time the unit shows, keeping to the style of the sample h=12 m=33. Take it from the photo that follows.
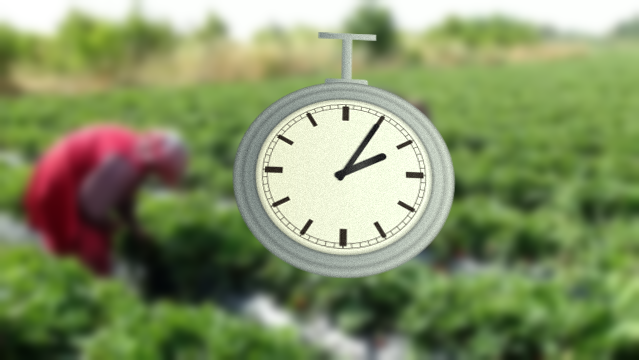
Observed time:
h=2 m=5
